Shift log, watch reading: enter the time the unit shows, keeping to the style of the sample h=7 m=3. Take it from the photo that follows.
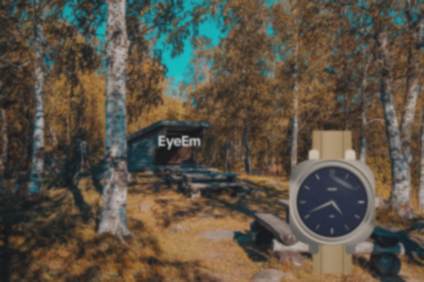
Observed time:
h=4 m=41
